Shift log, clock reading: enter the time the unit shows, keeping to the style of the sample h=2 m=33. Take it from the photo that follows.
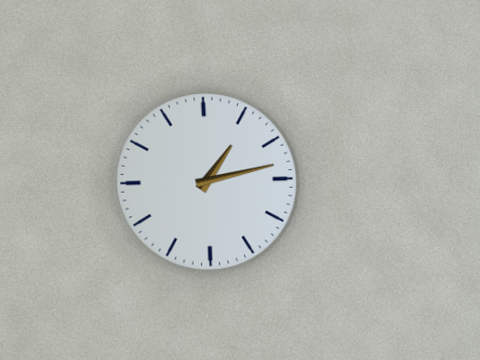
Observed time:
h=1 m=13
